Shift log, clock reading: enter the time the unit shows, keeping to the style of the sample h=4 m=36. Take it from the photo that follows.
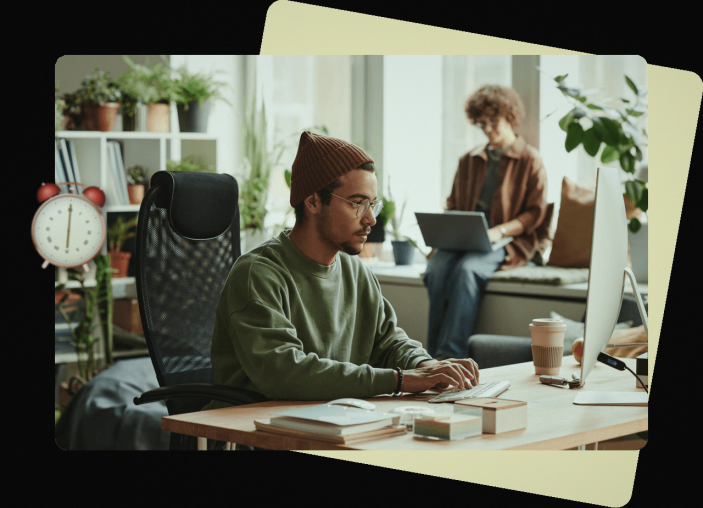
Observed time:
h=6 m=0
